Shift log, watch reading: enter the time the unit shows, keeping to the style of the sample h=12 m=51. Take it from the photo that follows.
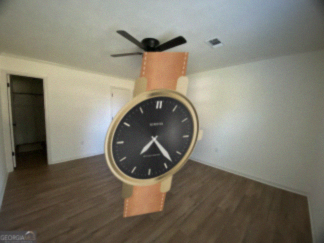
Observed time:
h=7 m=23
